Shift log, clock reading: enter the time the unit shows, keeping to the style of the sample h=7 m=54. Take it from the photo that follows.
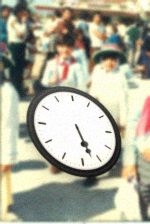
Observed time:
h=5 m=27
